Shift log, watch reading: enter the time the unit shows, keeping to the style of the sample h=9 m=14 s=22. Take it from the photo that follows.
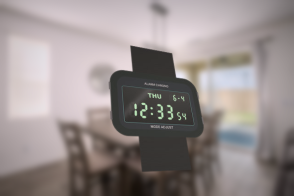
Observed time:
h=12 m=33 s=54
